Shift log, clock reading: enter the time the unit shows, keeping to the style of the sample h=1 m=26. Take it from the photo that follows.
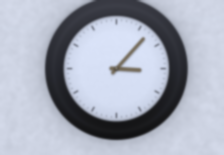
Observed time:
h=3 m=7
